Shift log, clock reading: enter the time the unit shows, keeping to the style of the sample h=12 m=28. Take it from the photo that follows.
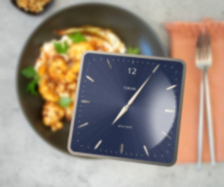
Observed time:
h=7 m=5
